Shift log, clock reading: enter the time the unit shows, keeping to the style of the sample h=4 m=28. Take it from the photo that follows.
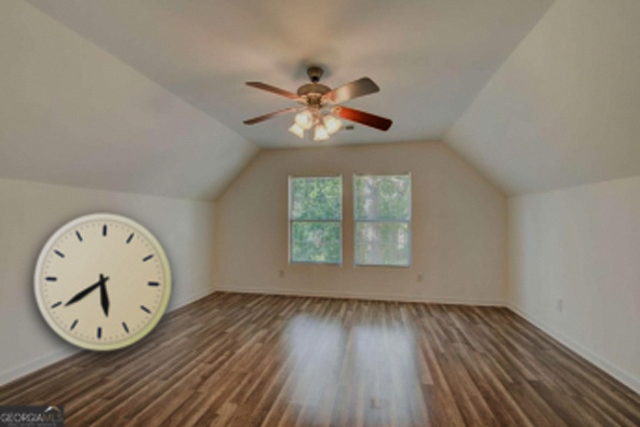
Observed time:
h=5 m=39
